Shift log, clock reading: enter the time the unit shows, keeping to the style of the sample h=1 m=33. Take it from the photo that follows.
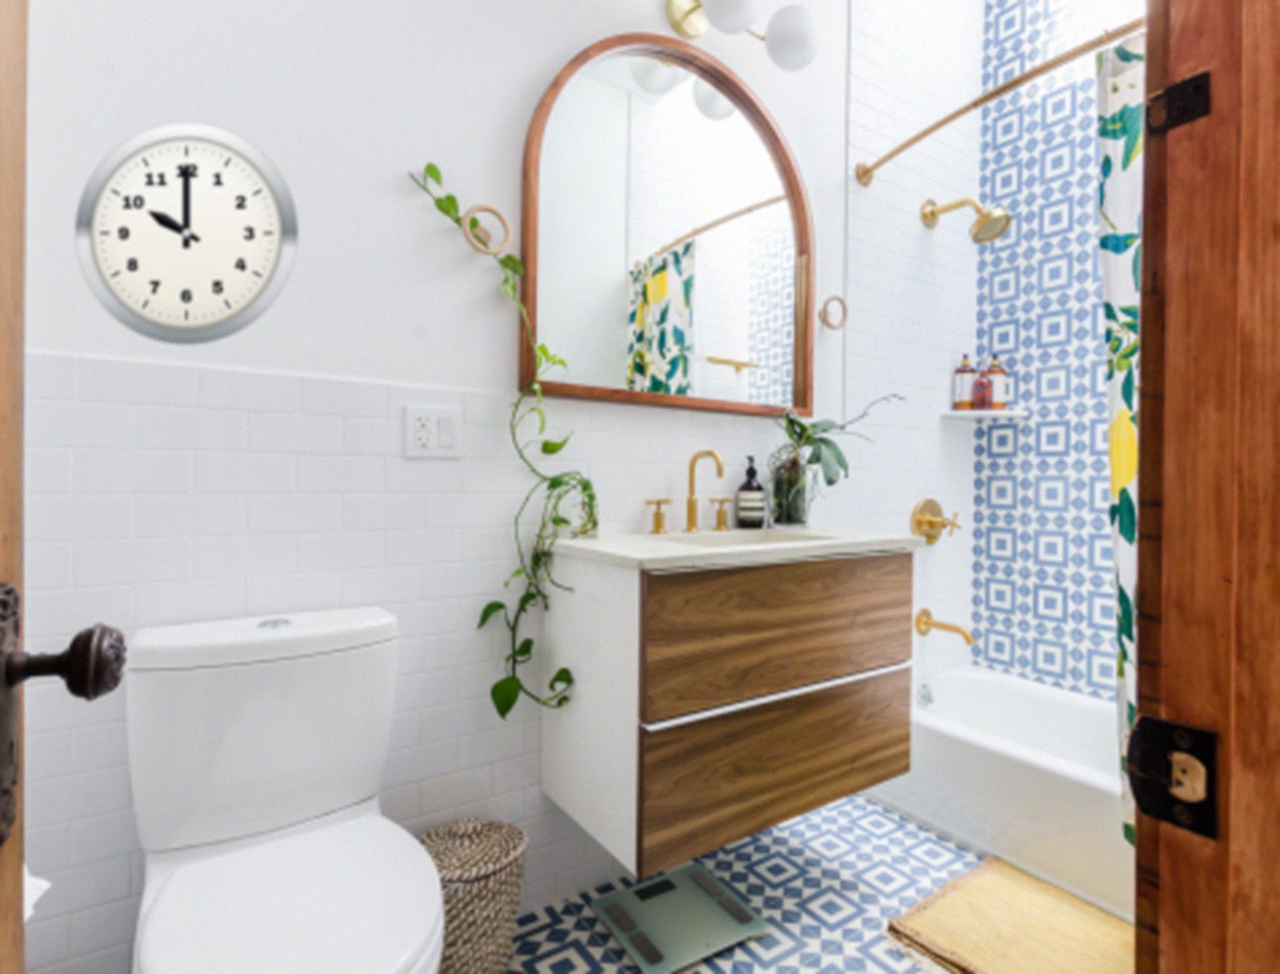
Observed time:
h=10 m=0
